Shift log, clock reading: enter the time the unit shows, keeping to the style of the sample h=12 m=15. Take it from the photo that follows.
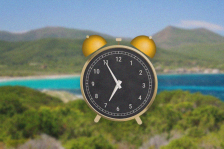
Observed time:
h=6 m=55
